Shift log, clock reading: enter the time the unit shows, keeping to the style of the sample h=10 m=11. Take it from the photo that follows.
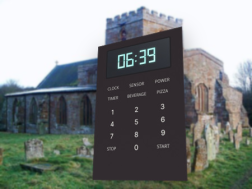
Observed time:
h=6 m=39
